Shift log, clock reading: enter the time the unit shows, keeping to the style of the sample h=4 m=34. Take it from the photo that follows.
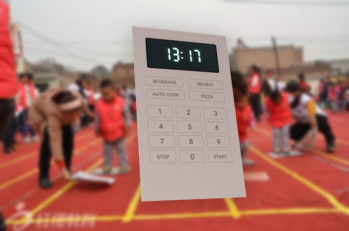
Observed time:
h=13 m=17
